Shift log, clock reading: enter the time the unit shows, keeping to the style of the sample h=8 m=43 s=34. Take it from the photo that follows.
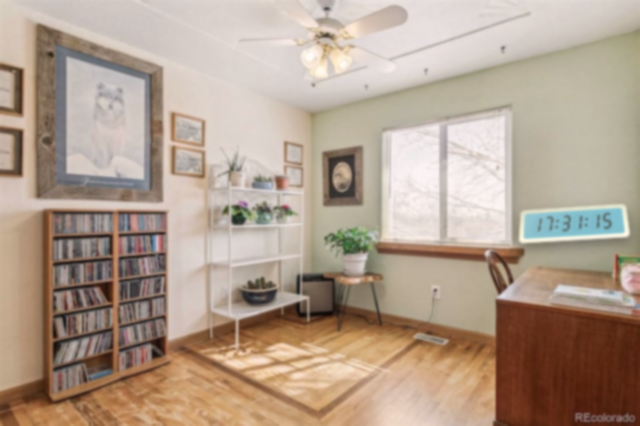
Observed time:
h=17 m=31 s=15
